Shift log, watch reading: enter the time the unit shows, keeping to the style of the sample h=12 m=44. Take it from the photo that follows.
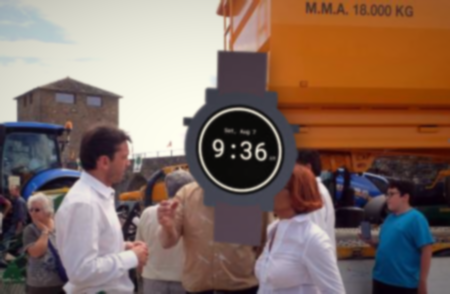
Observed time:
h=9 m=36
